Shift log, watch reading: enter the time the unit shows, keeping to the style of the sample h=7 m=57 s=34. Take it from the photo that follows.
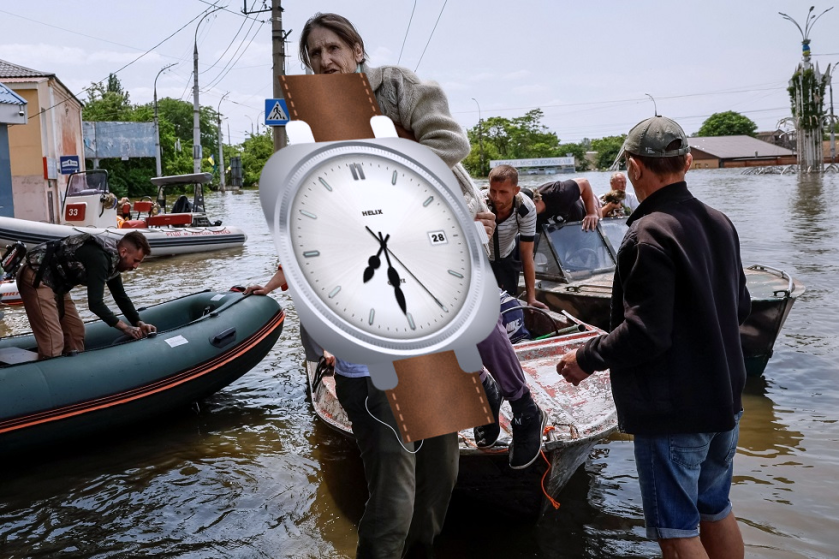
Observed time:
h=7 m=30 s=25
